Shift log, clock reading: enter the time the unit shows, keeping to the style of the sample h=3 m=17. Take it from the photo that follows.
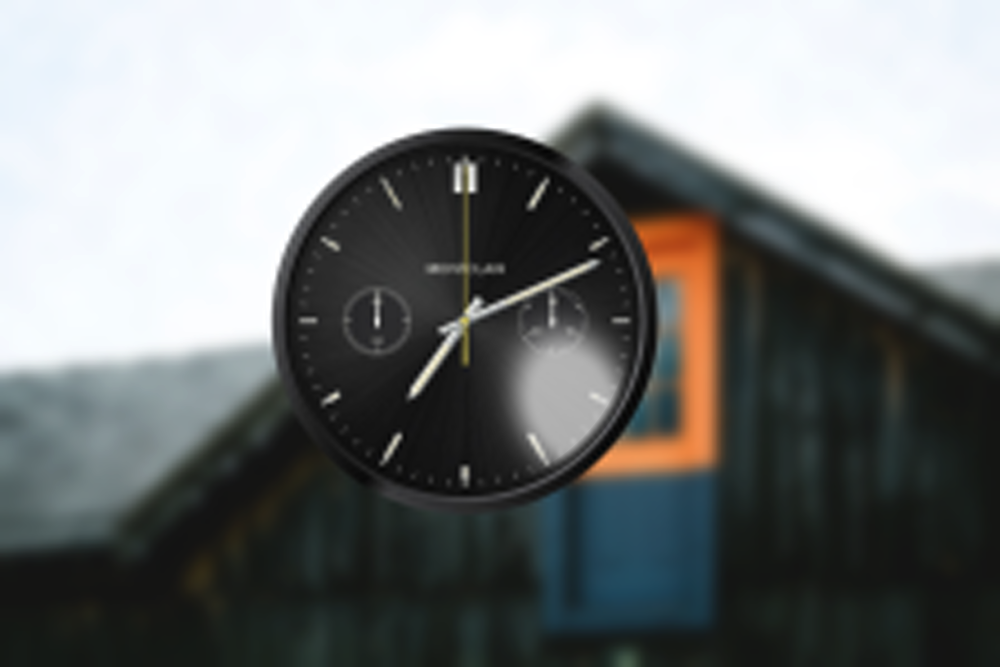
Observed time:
h=7 m=11
